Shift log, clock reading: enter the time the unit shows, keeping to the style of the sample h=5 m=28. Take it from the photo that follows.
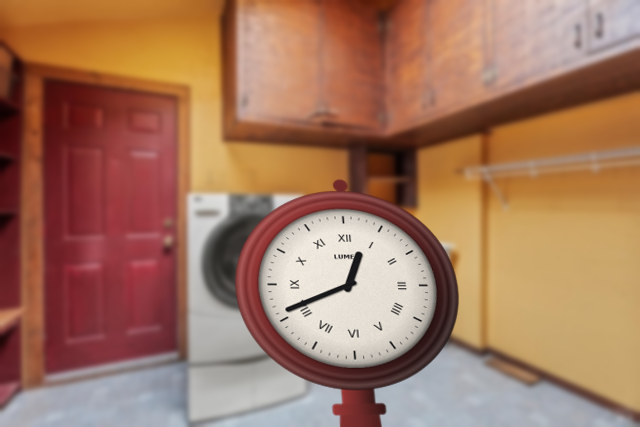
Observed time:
h=12 m=41
